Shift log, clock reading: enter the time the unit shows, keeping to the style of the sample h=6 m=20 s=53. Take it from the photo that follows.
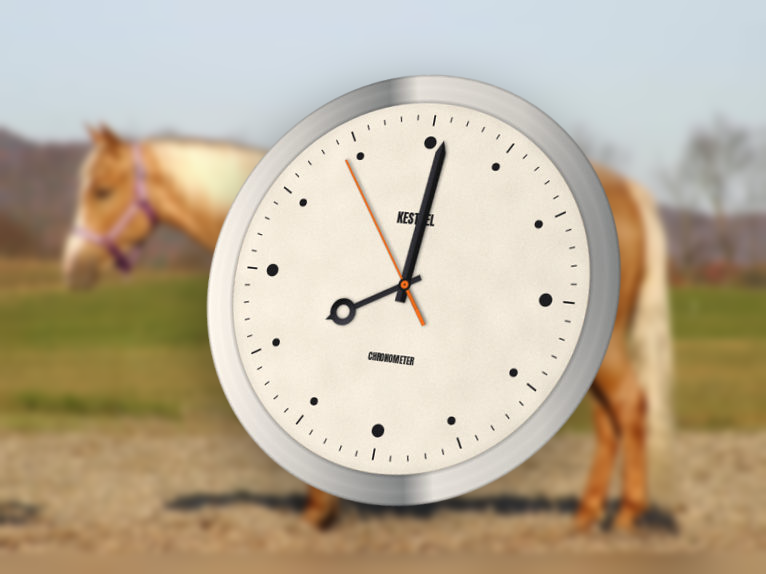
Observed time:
h=8 m=0 s=54
